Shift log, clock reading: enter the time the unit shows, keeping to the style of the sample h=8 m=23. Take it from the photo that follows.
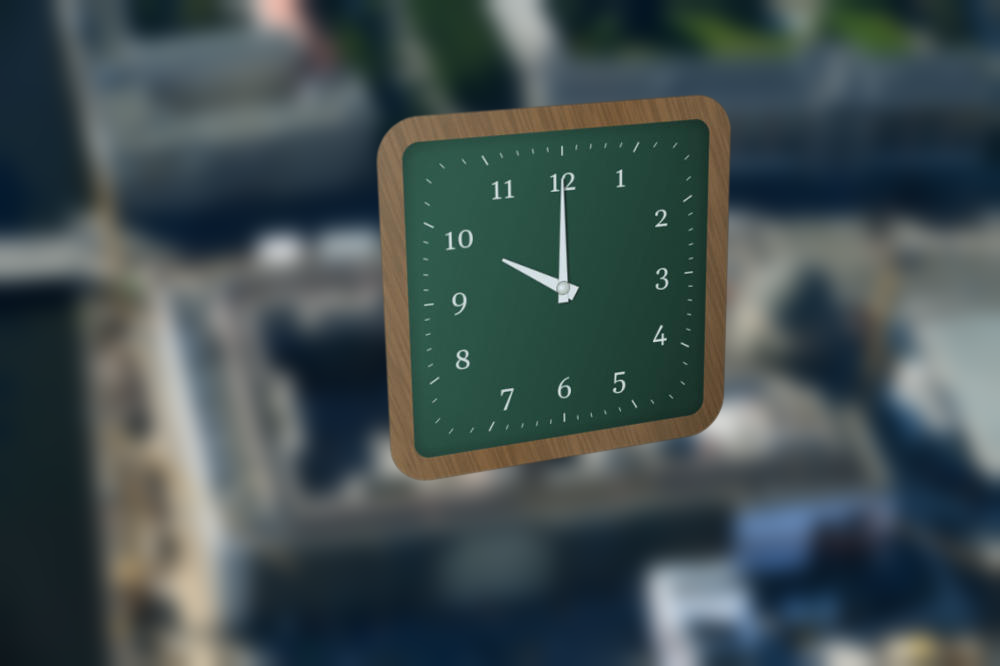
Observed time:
h=10 m=0
